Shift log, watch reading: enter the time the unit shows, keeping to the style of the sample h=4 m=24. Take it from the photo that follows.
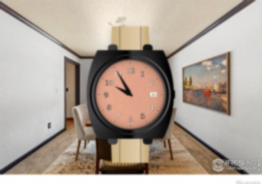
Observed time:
h=9 m=55
